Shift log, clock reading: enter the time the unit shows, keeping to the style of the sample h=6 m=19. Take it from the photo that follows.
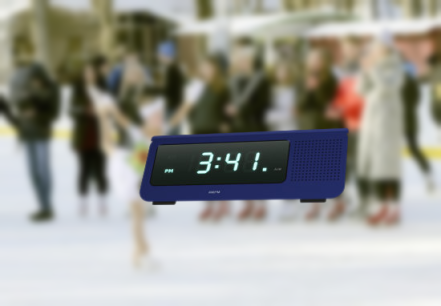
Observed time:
h=3 m=41
